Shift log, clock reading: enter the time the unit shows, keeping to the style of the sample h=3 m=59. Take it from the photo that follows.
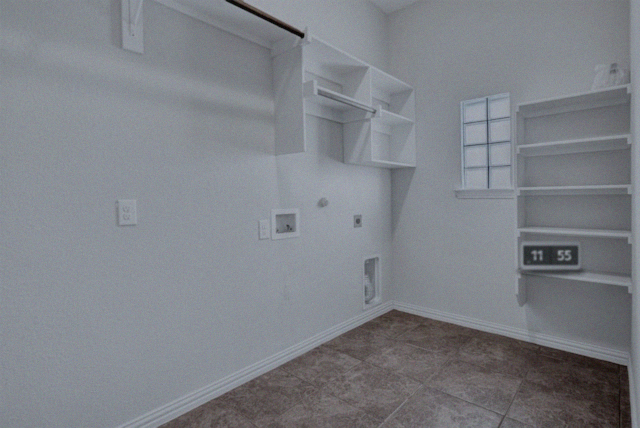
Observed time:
h=11 m=55
